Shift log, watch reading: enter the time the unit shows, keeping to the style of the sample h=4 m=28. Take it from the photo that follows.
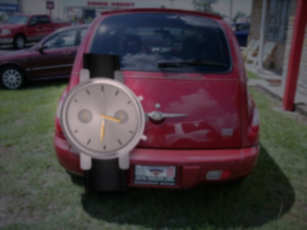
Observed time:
h=3 m=31
